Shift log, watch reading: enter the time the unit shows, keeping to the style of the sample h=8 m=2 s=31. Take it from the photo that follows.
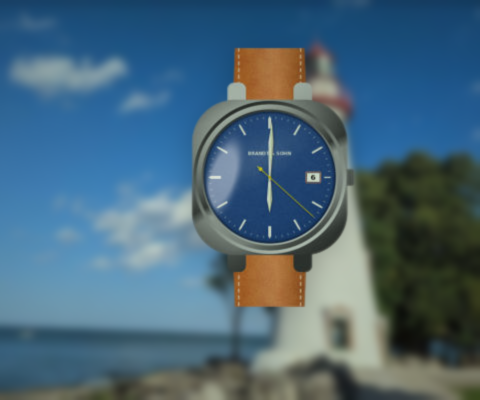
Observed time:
h=6 m=0 s=22
